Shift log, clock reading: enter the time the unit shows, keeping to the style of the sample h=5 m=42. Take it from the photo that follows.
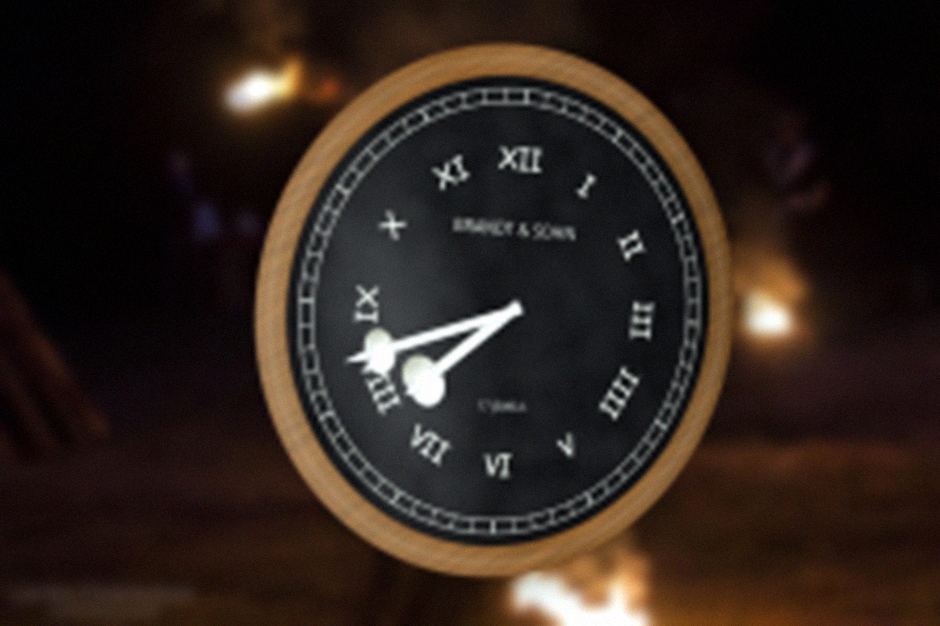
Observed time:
h=7 m=42
